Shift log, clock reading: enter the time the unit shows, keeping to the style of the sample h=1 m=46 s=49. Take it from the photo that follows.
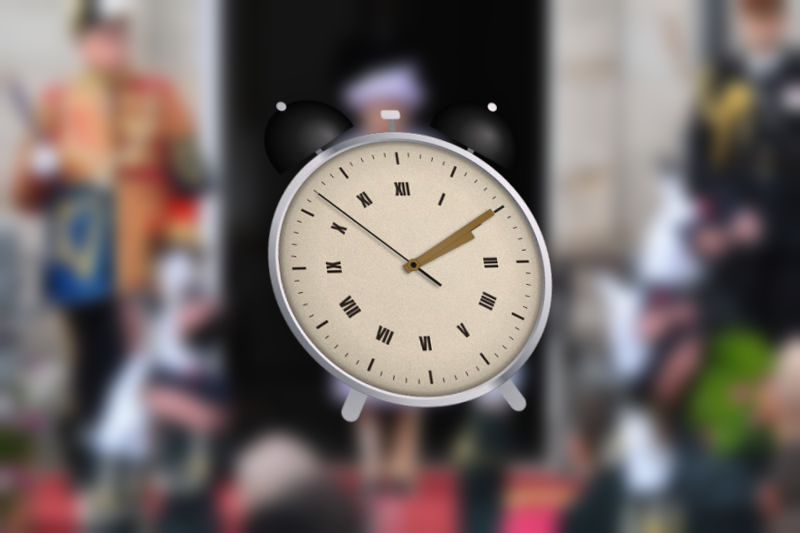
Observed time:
h=2 m=9 s=52
